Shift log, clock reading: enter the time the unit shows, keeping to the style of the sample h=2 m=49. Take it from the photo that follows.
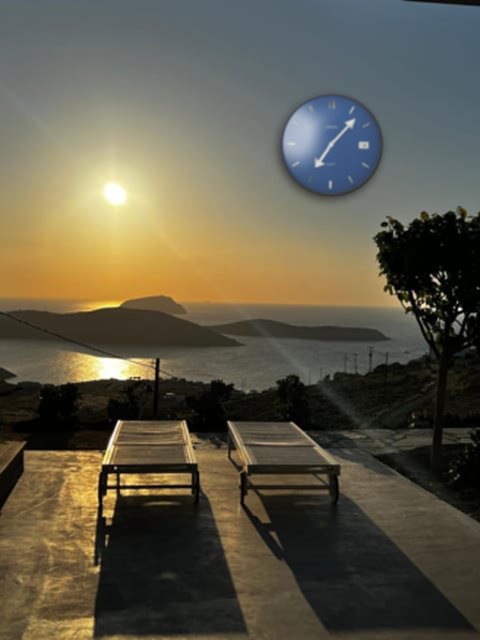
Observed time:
h=7 m=7
